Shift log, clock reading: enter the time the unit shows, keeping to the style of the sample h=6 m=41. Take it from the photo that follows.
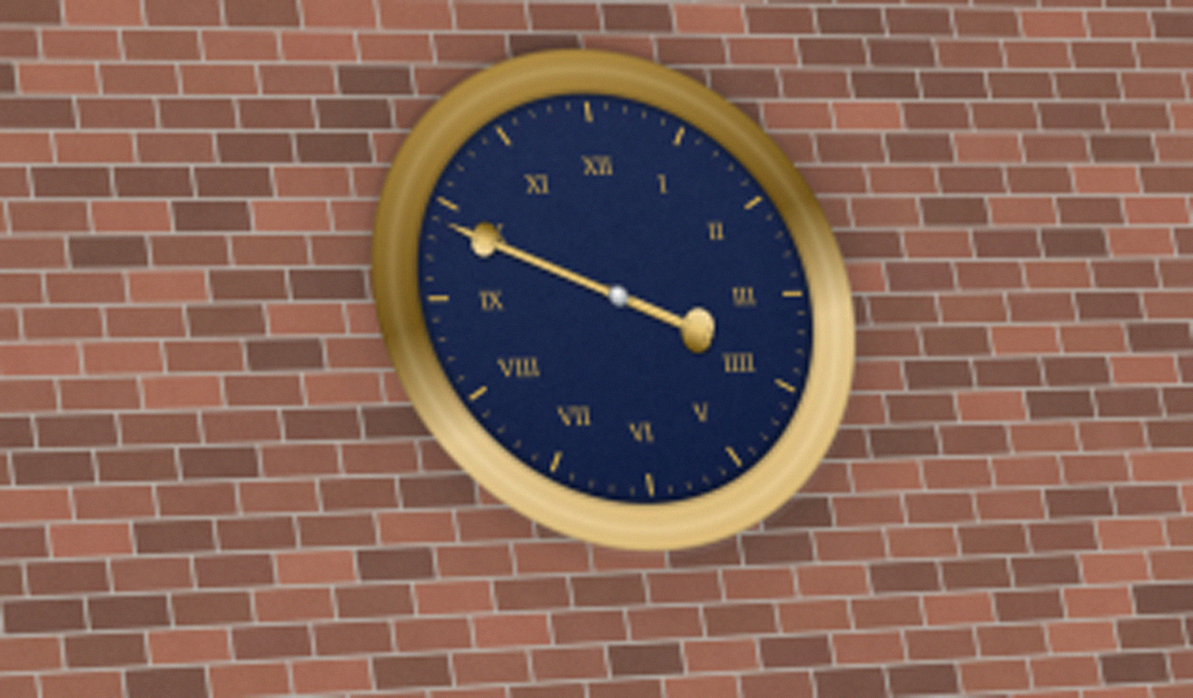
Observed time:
h=3 m=49
